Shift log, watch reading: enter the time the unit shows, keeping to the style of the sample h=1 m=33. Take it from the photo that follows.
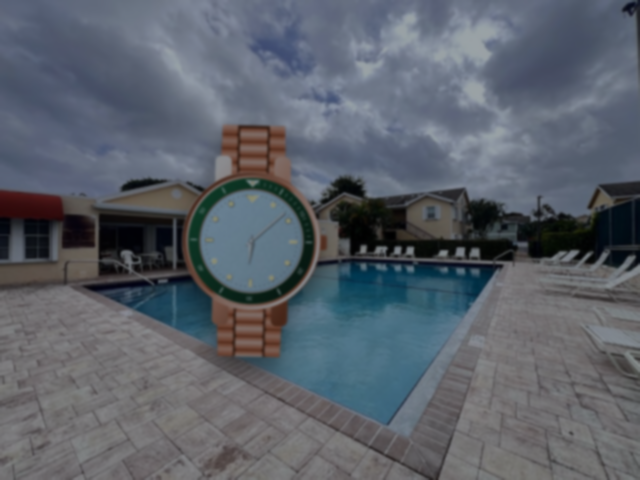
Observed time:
h=6 m=8
